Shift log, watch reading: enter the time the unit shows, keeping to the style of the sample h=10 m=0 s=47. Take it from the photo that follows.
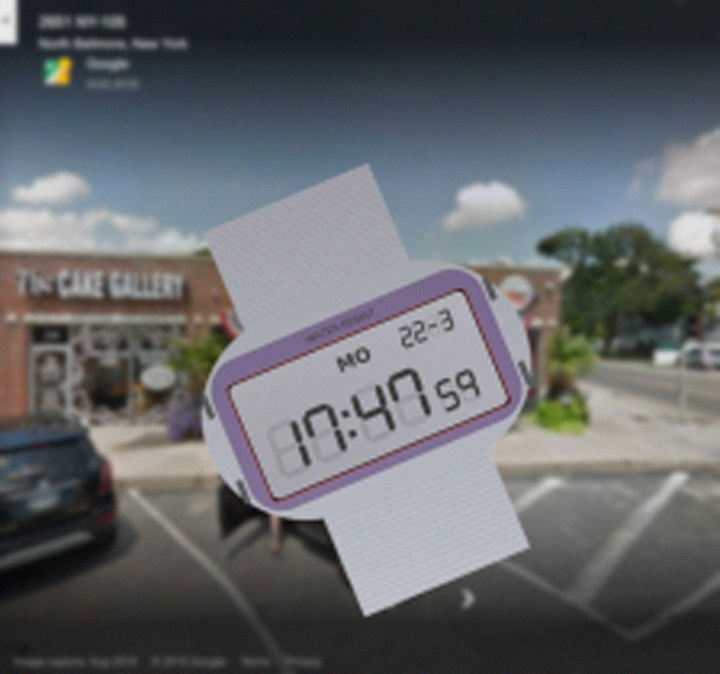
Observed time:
h=17 m=47 s=59
